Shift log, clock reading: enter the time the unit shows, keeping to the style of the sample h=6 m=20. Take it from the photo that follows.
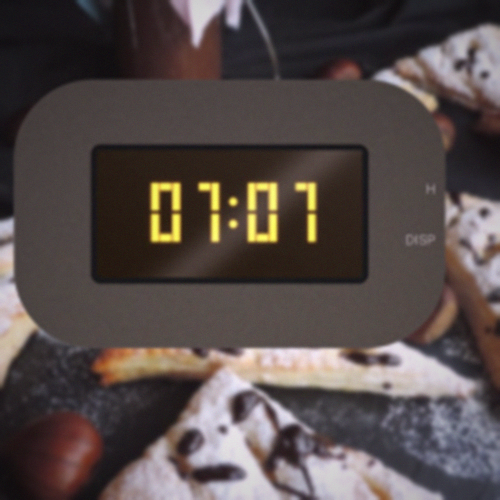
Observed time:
h=7 m=7
